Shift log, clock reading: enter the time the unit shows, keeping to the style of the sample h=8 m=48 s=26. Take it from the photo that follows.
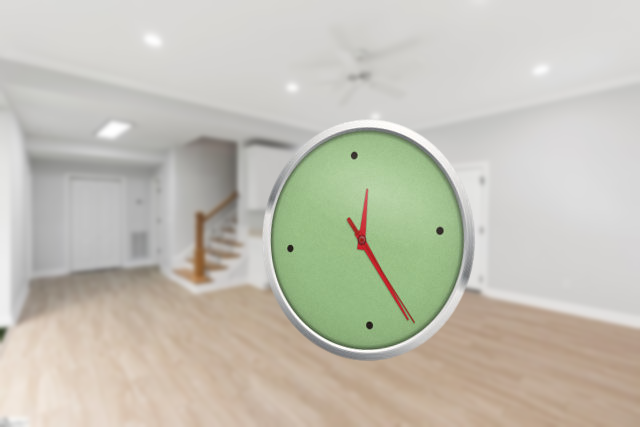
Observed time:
h=12 m=25 s=25
